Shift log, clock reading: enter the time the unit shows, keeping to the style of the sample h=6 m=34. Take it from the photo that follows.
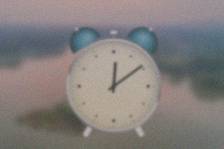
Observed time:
h=12 m=9
